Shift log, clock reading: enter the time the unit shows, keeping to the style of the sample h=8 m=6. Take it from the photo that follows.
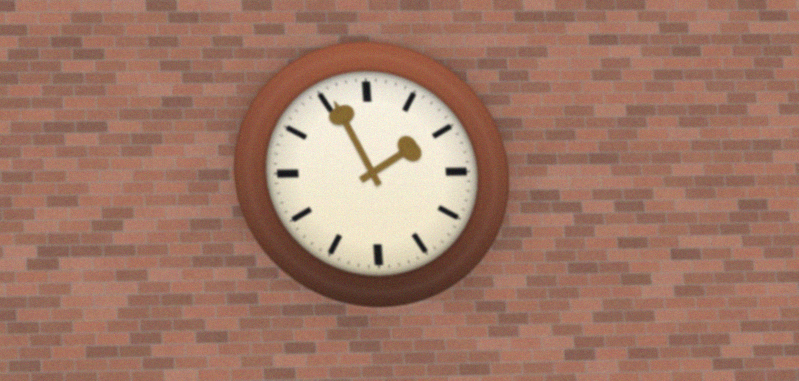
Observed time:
h=1 m=56
